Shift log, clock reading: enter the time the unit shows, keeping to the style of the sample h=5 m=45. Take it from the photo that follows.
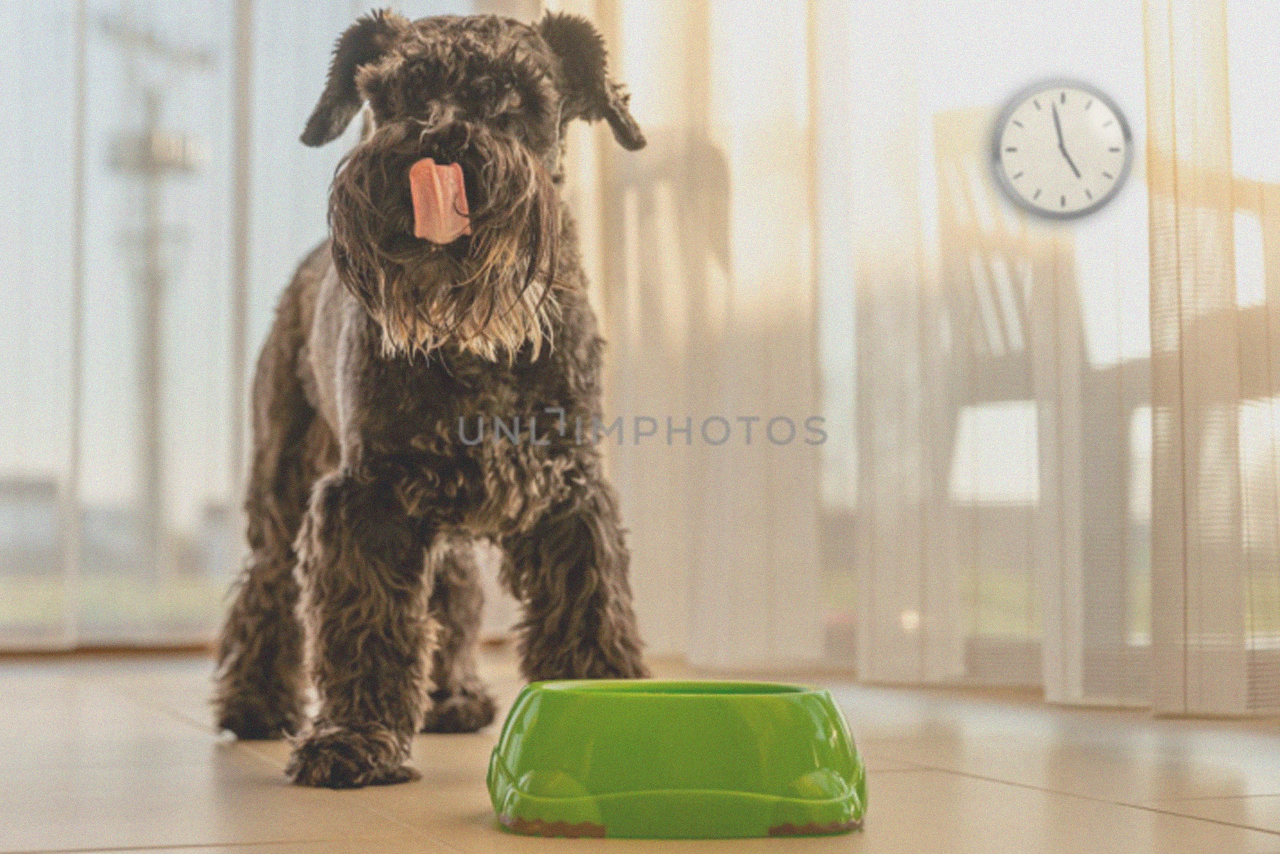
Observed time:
h=4 m=58
